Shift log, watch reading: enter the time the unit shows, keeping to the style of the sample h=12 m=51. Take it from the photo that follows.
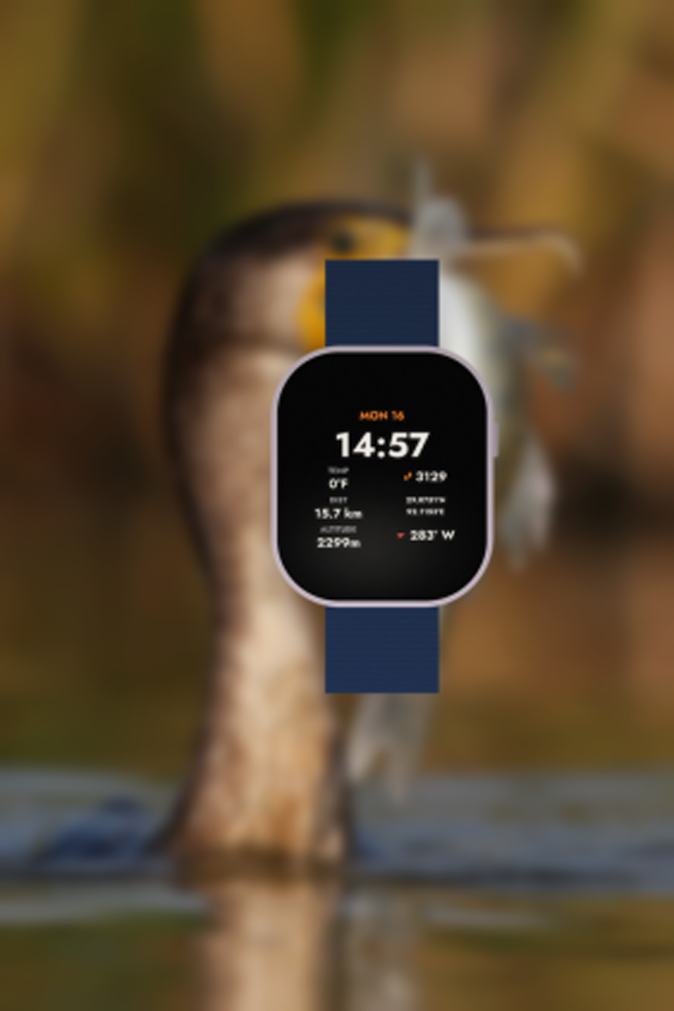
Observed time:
h=14 m=57
